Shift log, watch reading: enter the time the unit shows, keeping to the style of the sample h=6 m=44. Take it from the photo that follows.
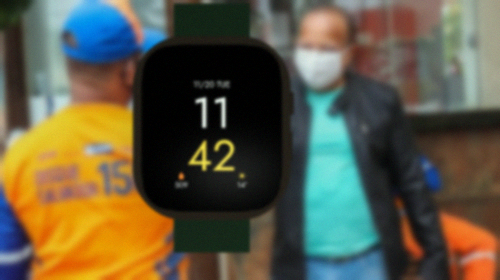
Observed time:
h=11 m=42
